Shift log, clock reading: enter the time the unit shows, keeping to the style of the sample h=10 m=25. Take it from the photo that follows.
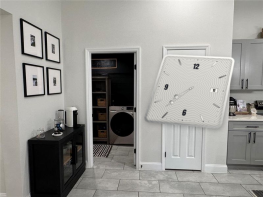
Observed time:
h=7 m=37
